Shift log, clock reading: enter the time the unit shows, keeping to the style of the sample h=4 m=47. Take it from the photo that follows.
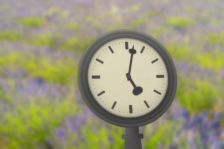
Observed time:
h=5 m=2
